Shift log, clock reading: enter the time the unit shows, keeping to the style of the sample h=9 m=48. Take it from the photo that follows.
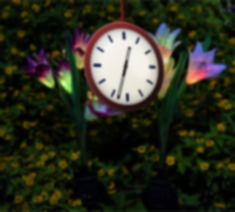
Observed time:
h=12 m=33
